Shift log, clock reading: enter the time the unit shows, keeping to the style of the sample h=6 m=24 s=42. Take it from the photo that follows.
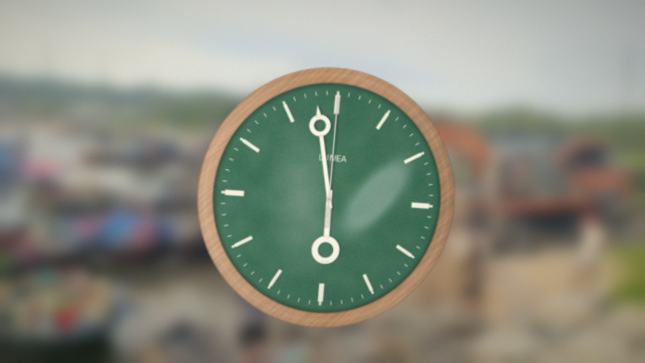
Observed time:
h=5 m=58 s=0
